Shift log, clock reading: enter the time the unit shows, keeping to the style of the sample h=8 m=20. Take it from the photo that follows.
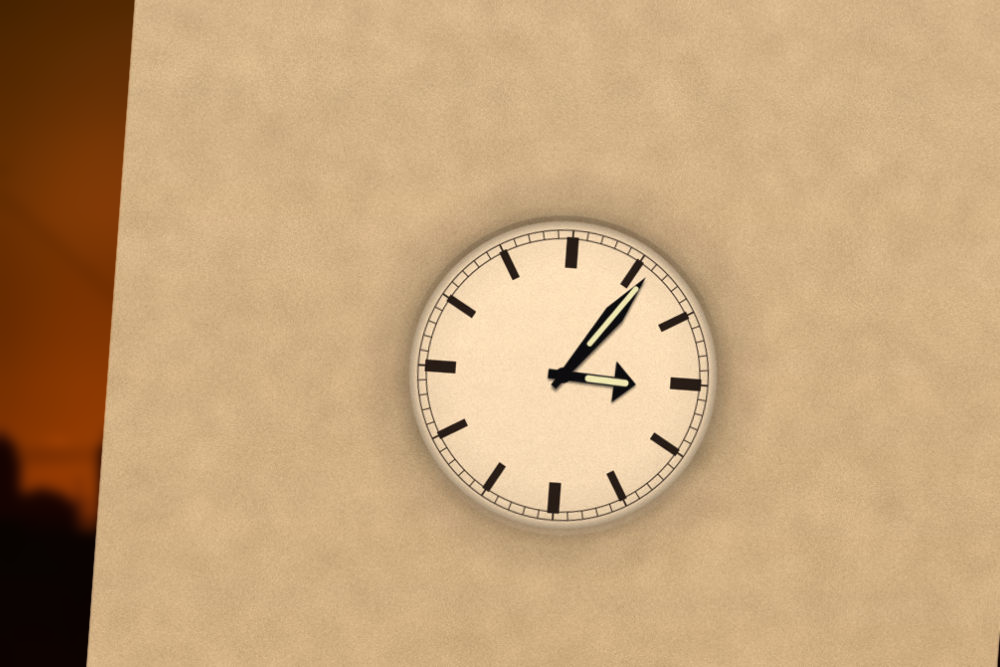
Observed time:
h=3 m=6
